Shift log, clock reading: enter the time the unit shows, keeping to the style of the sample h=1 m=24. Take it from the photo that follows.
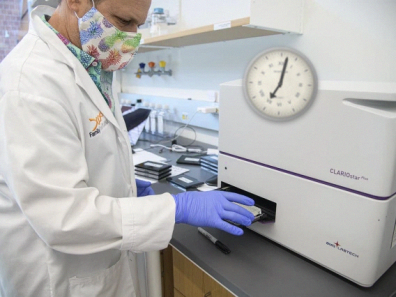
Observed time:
h=7 m=2
